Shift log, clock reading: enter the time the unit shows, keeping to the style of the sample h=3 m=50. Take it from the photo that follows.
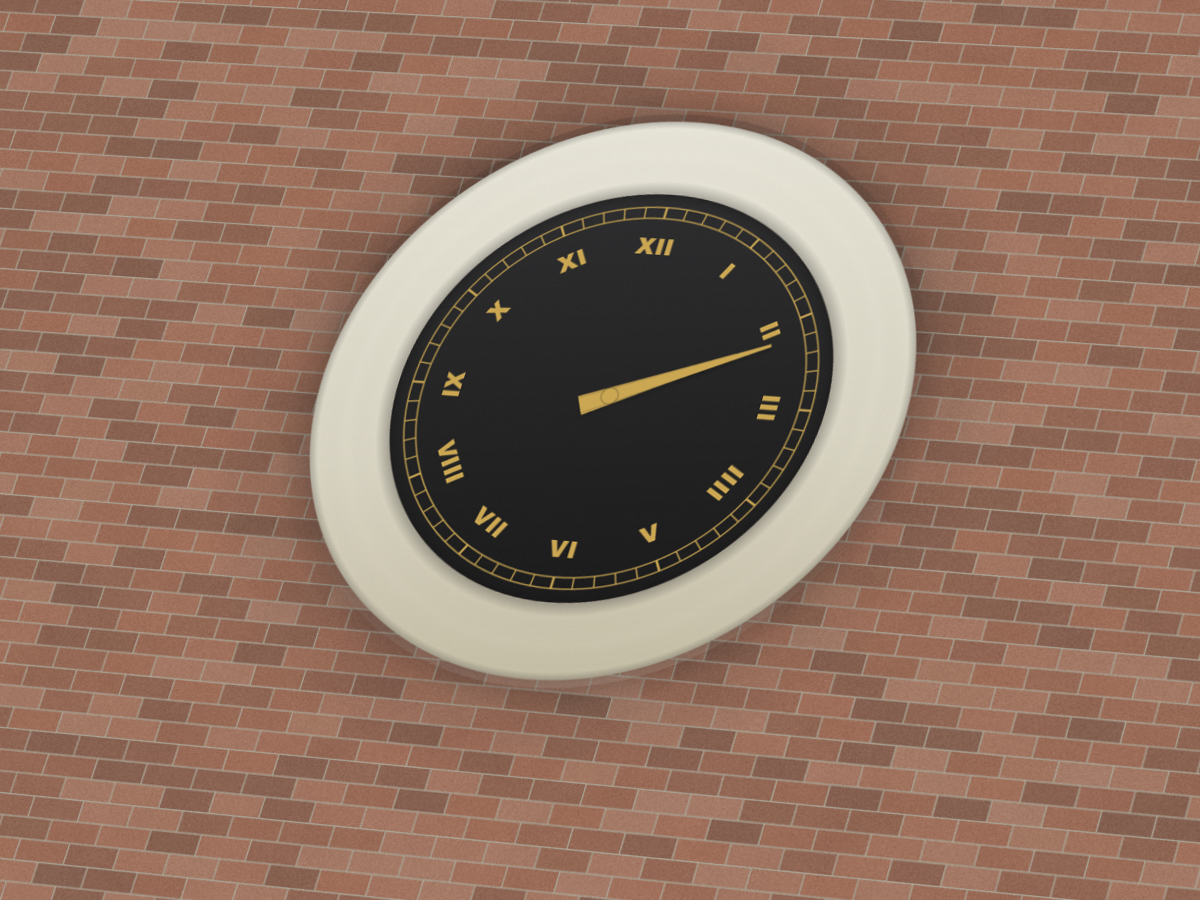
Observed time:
h=2 m=11
